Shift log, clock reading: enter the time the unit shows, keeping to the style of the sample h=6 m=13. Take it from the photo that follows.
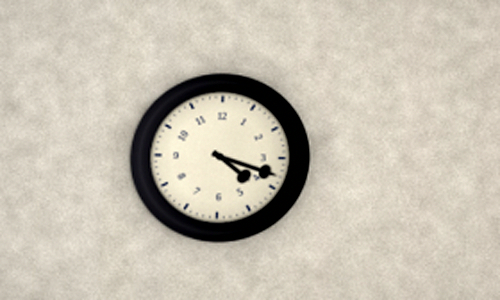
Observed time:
h=4 m=18
